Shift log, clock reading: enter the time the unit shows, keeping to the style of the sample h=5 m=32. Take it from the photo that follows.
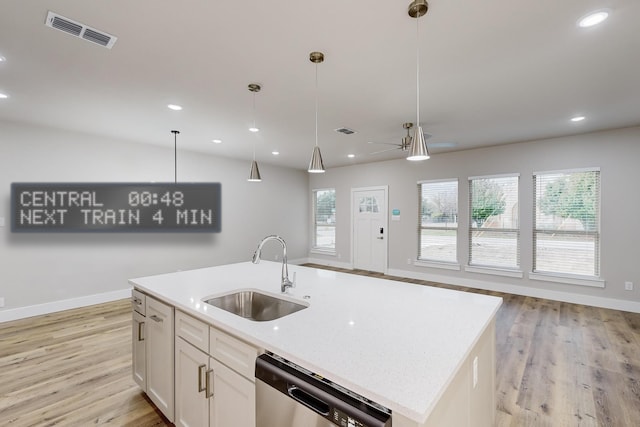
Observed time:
h=0 m=48
